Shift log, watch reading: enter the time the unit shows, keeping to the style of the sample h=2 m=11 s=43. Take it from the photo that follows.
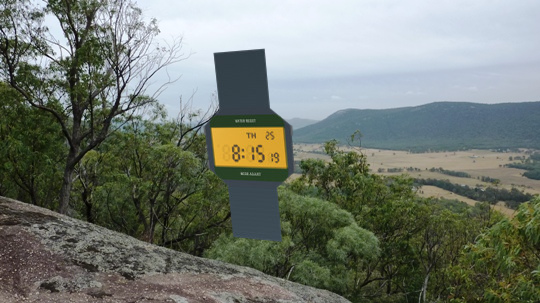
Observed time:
h=8 m=15 s=19
